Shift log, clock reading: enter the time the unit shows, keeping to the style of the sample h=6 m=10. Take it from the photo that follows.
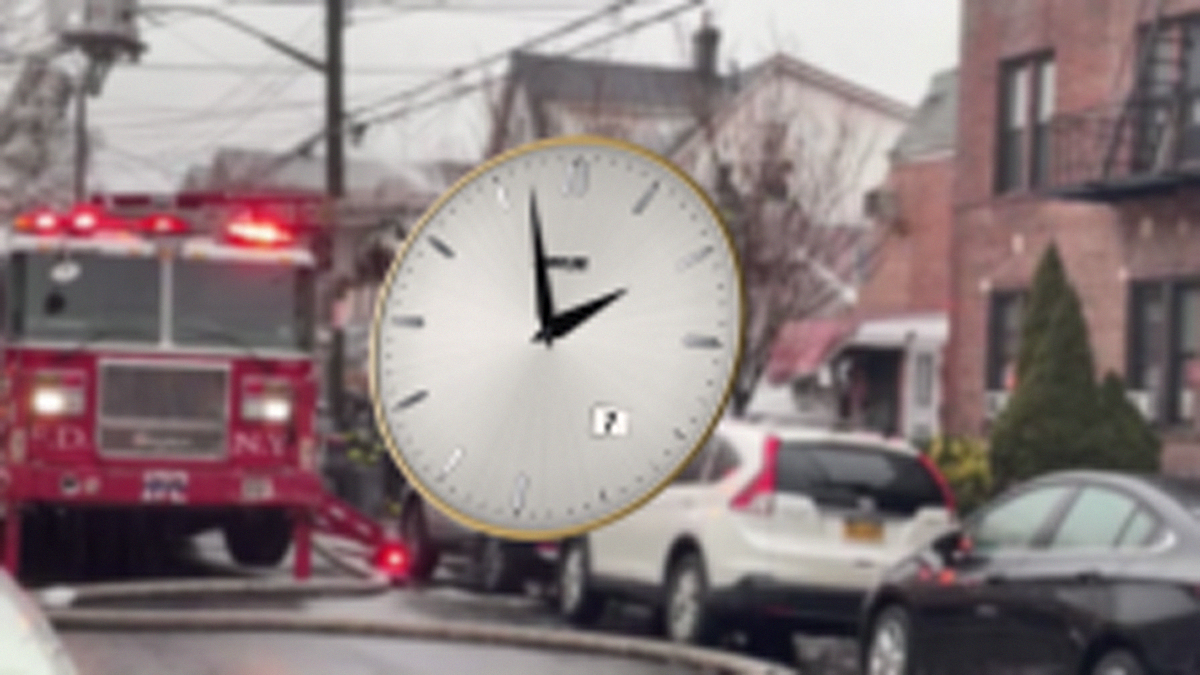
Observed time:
h=1 m=57
